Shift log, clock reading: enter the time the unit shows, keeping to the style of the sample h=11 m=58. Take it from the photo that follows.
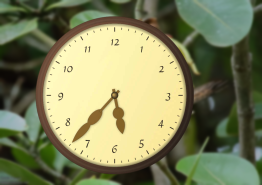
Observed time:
h=5 m=37
